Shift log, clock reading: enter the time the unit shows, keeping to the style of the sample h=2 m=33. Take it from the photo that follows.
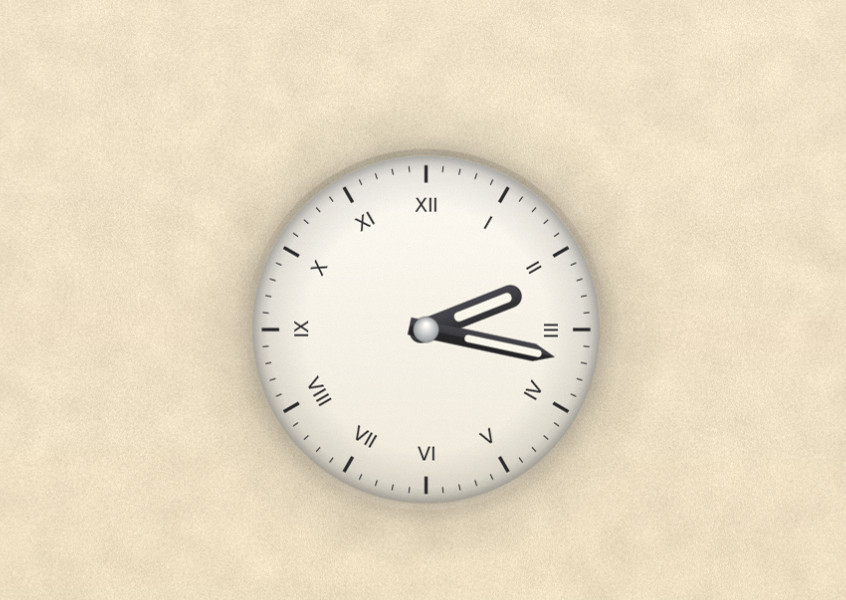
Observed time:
h=2 m=17
